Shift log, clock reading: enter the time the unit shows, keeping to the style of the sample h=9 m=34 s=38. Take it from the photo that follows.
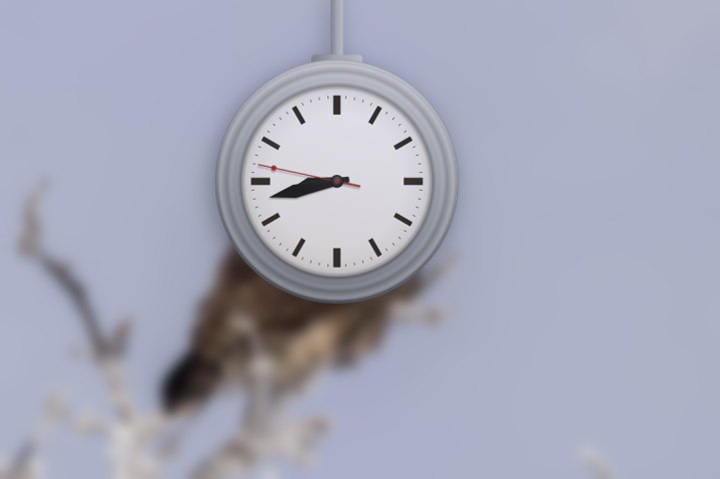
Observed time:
h=8 m=42 s=47
